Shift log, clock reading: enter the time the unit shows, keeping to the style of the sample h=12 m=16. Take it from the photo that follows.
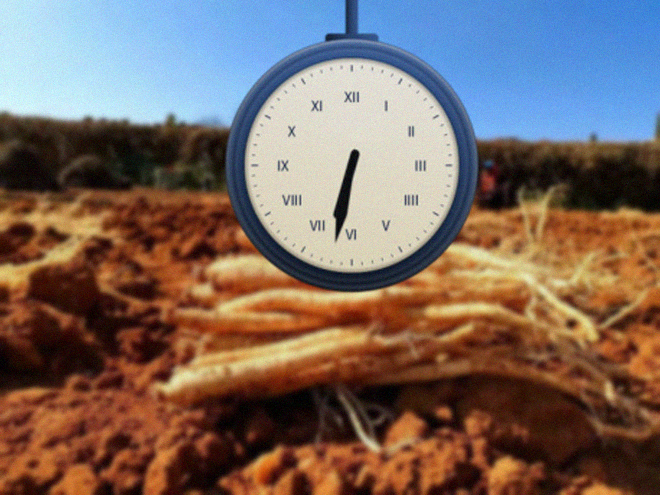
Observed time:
h=6 m=32
